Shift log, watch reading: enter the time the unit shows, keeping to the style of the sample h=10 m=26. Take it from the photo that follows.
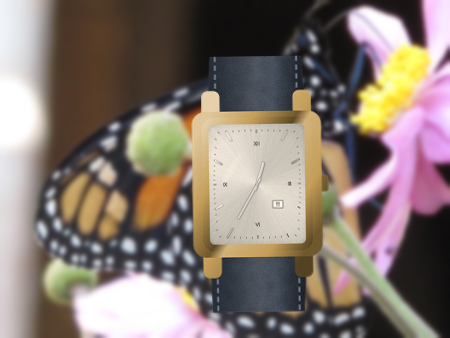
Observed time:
h=12 m=35
